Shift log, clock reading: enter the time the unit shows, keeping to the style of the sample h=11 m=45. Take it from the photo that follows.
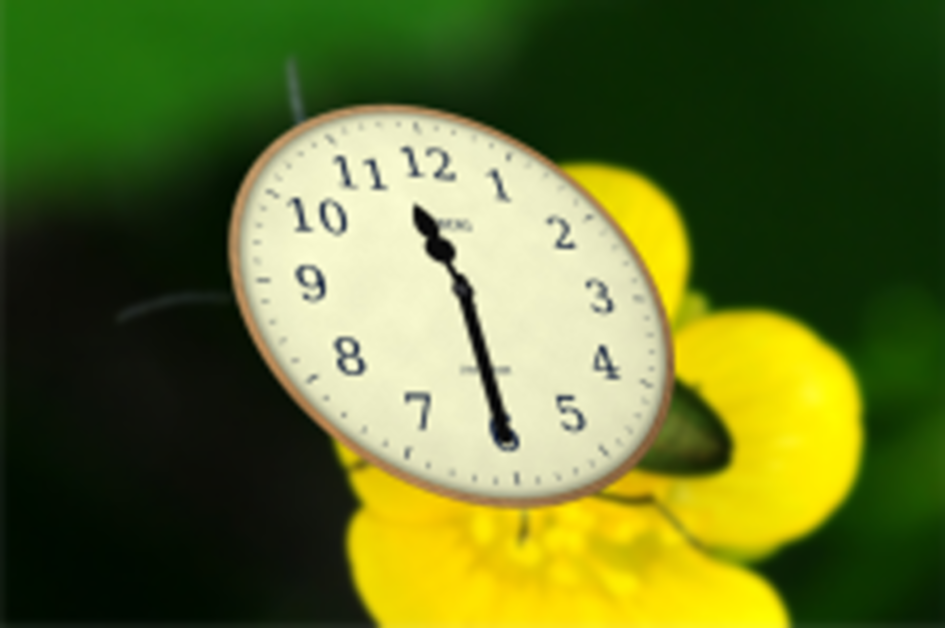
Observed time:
h=11 m=30
